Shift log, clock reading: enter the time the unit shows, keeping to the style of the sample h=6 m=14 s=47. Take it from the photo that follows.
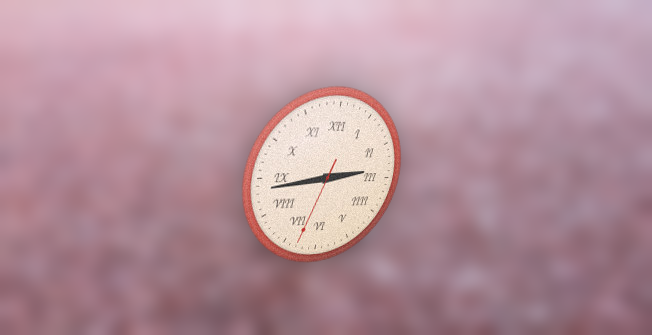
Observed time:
h=2 m=43 s=33
